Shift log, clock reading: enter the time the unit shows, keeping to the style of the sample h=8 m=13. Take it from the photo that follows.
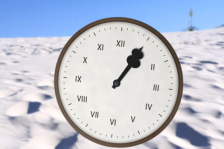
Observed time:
h=1 m=5
